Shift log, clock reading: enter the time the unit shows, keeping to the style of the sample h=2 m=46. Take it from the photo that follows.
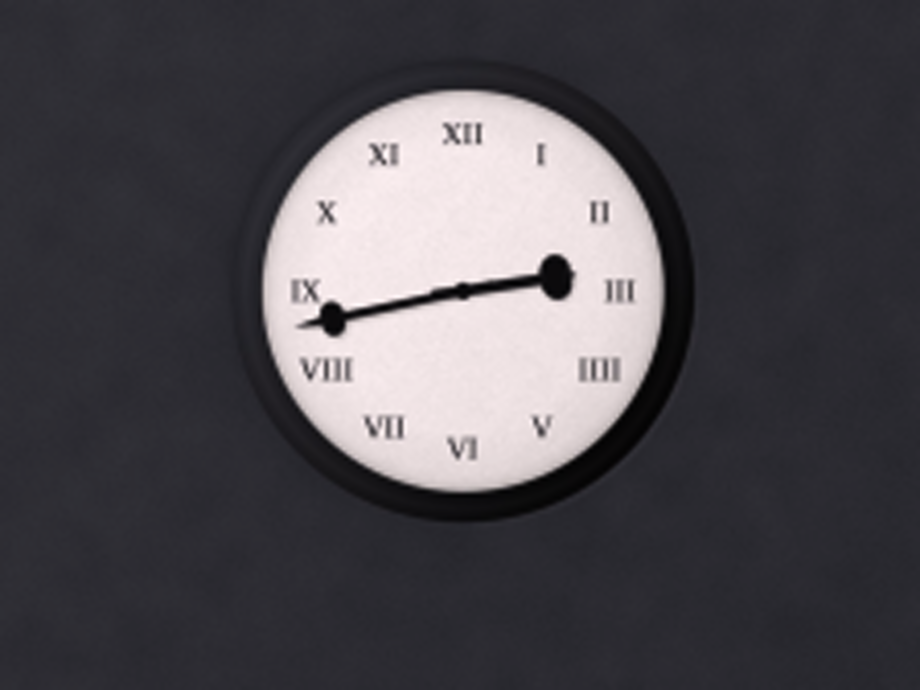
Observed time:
h=2 m=43
